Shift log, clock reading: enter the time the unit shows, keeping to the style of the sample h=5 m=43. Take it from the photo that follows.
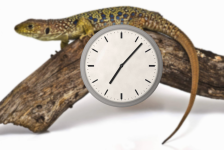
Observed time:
h=7 m=7
